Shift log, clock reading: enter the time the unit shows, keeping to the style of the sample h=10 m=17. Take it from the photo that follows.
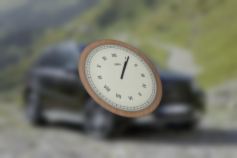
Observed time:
h=1 m=6
